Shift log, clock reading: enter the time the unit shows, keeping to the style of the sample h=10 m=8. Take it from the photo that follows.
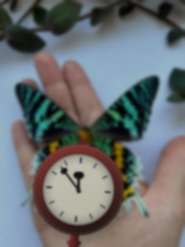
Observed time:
h=11 m=53
